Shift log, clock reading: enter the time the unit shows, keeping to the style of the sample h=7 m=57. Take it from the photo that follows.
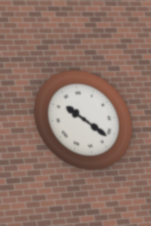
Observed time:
h=10 m=22
